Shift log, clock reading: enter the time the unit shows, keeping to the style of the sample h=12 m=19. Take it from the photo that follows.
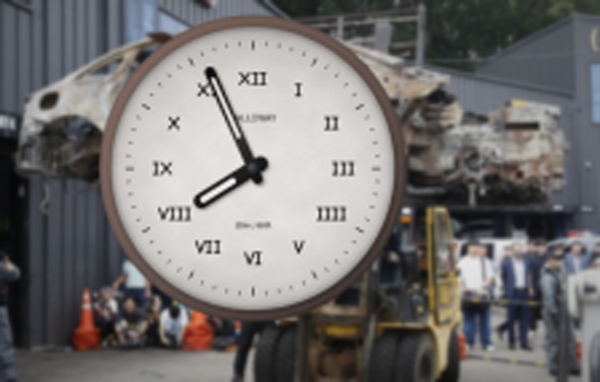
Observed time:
h=7 m=56
